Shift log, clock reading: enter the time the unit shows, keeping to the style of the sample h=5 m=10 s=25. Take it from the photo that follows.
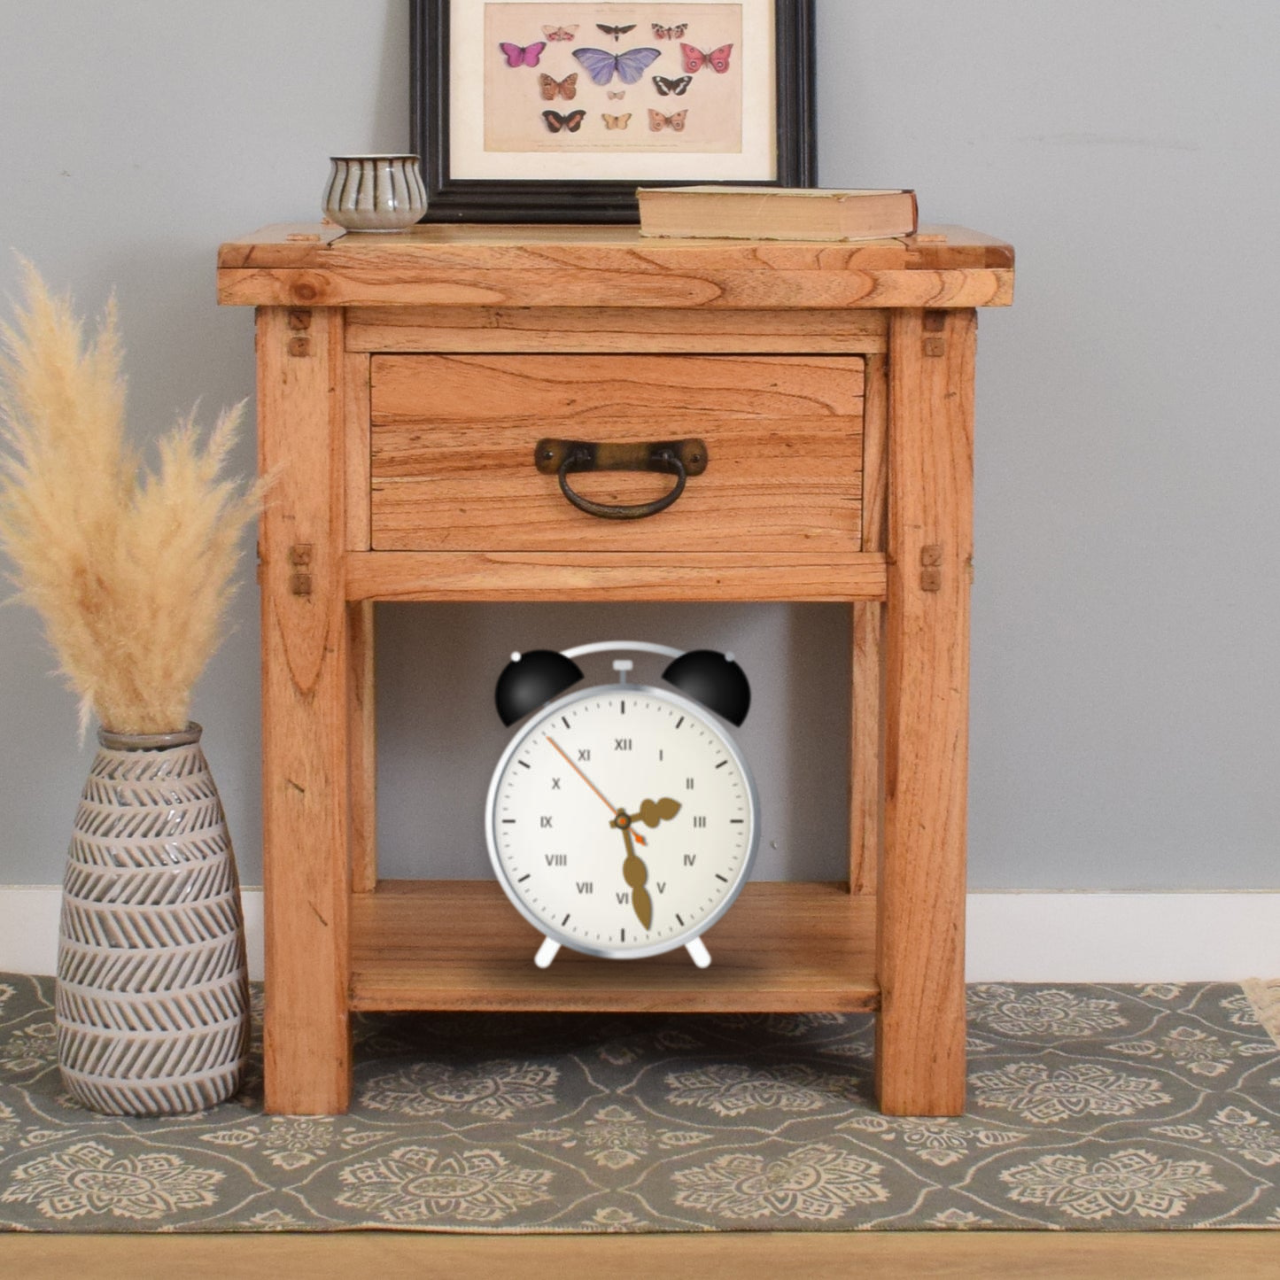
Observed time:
h=2 m=27 s=53
